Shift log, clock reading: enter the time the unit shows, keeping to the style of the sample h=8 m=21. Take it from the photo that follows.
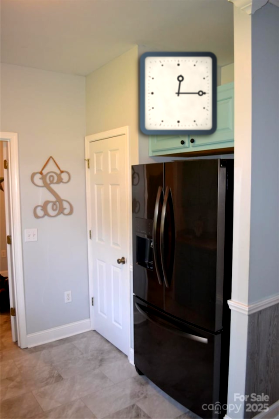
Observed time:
h=12 m=15
